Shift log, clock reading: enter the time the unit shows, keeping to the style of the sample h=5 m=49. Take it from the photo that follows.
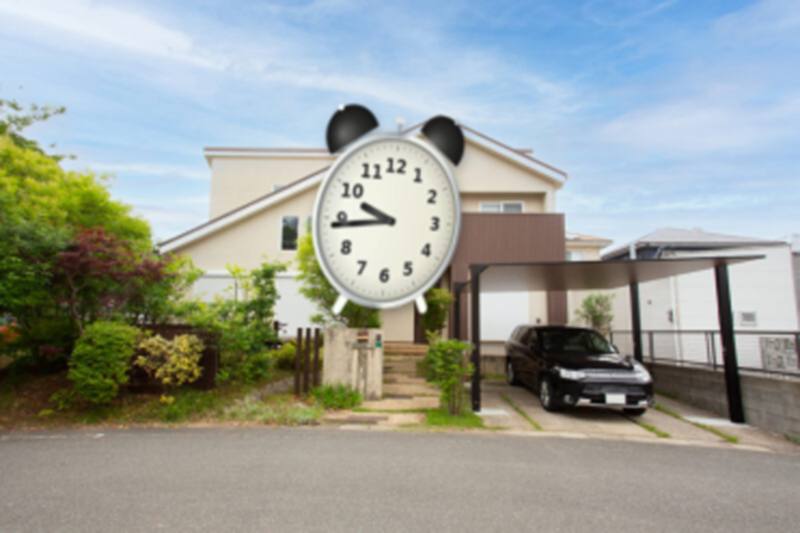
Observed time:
h=9 m=44
